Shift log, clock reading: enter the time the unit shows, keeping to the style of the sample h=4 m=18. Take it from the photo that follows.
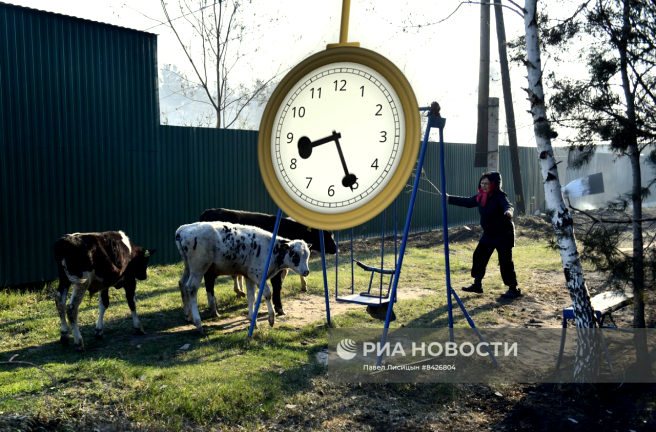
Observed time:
h=8 m=26
